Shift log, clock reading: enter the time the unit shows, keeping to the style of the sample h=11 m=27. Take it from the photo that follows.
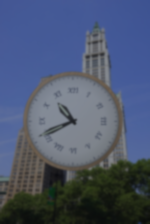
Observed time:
h=10 m=41
